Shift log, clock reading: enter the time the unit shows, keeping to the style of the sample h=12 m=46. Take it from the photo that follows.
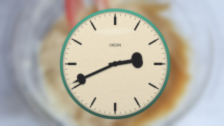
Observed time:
h=2 m=41
